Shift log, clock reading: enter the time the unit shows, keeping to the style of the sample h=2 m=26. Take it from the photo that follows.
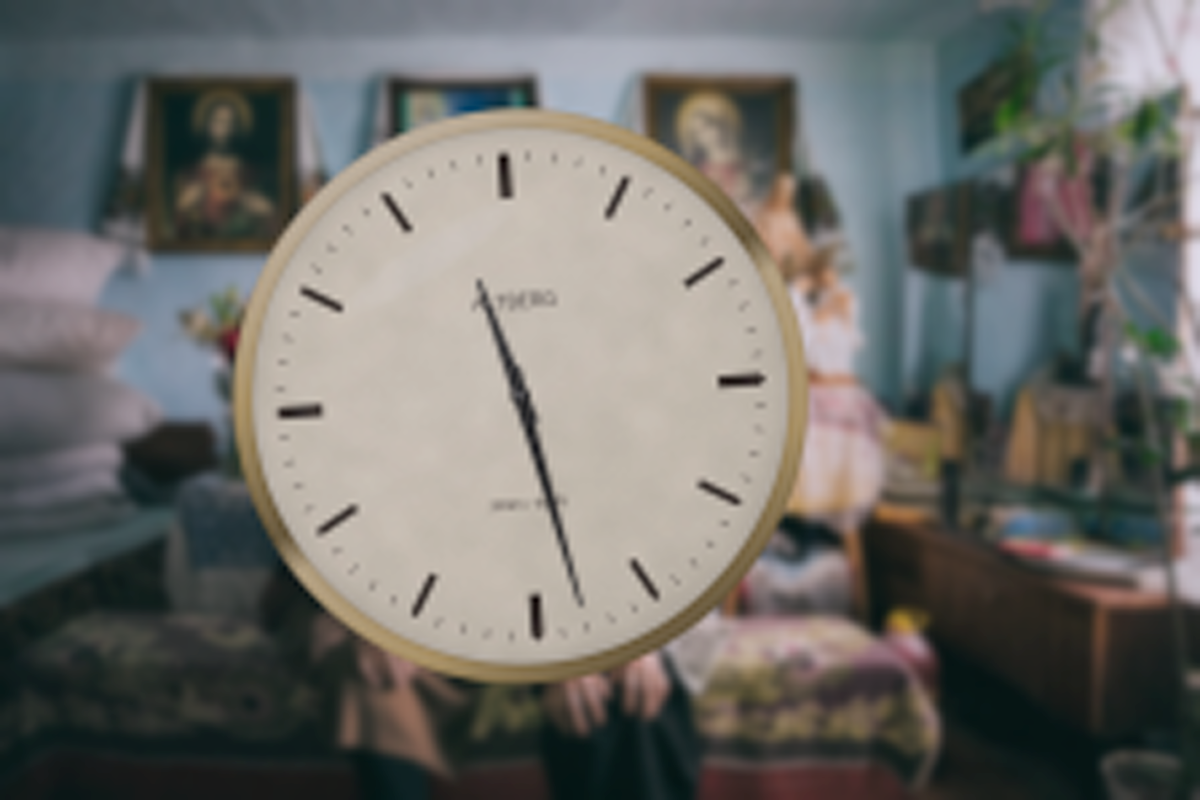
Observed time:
h=11 m=28
